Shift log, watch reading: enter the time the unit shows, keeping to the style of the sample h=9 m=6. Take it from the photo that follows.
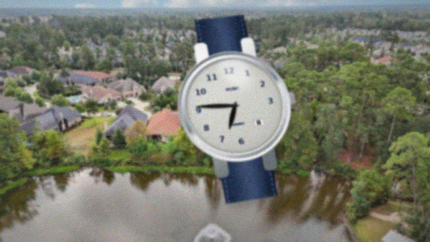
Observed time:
h=6 m=46
